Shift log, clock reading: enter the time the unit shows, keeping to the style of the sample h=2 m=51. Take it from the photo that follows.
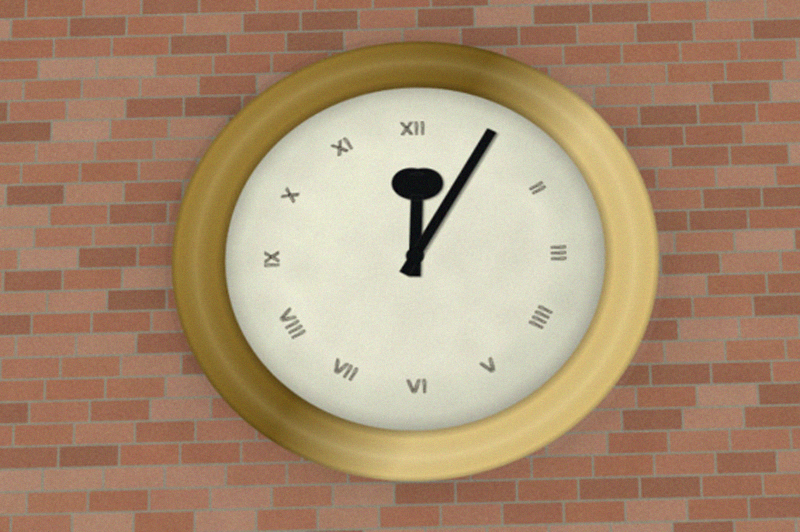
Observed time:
h=12 m=5
